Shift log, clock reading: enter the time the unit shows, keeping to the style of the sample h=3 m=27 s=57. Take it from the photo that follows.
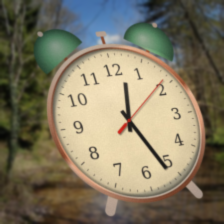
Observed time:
h=12 m=26 s=9
